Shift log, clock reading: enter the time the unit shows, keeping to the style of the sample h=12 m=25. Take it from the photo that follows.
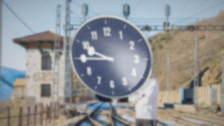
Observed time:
h=9 m=45
